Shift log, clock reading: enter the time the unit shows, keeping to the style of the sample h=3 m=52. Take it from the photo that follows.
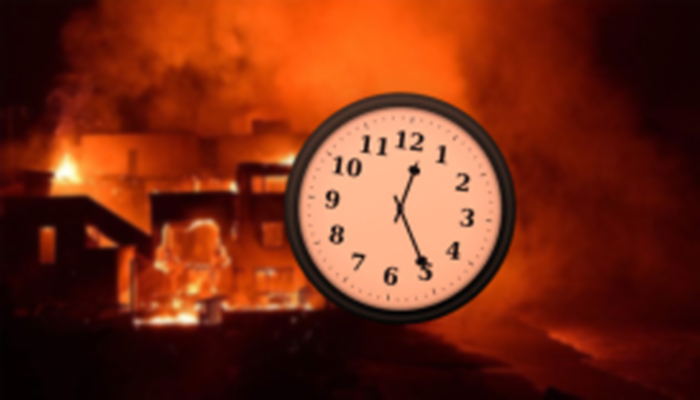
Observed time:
h=12 m=25
